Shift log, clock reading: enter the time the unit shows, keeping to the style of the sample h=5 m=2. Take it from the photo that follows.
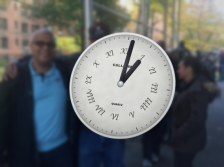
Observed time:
h=1 m=1
